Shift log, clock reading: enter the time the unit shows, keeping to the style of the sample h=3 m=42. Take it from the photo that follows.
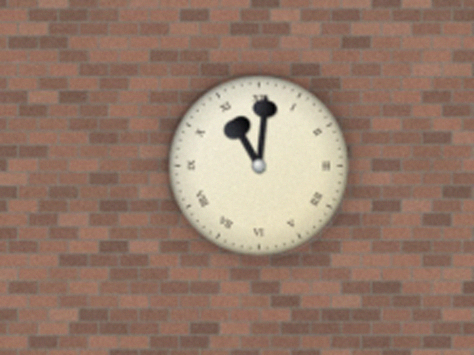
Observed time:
h=11 m=1
